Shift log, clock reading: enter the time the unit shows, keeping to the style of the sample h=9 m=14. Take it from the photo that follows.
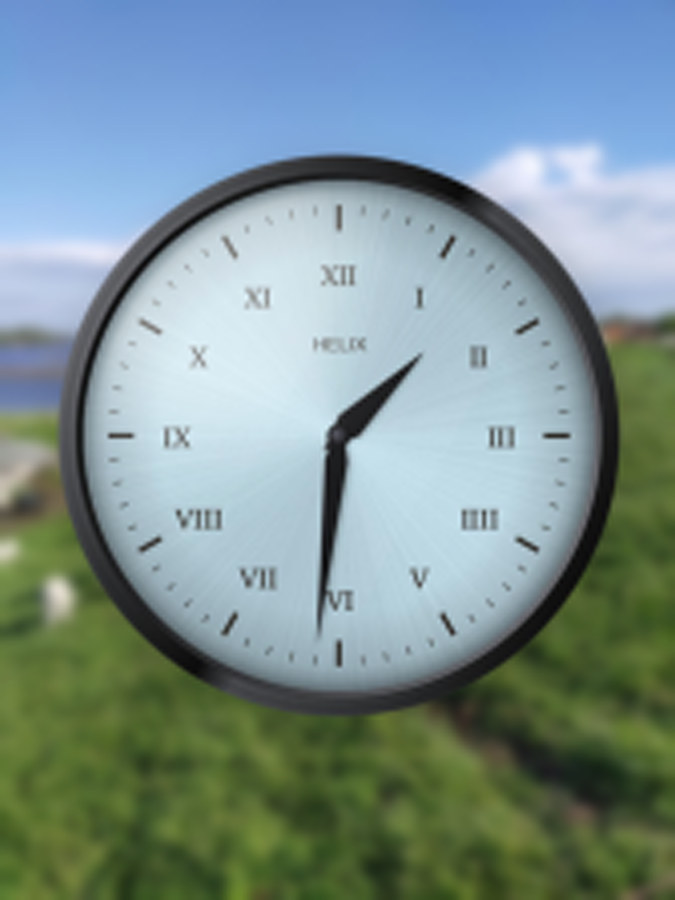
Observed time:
h=1 m=31
